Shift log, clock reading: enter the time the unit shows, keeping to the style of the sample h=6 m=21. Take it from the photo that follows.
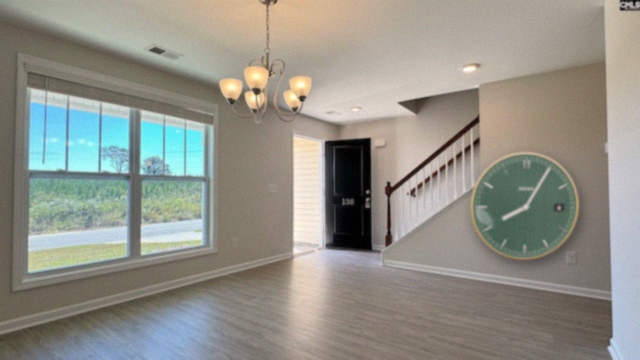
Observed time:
h=8 m=5
